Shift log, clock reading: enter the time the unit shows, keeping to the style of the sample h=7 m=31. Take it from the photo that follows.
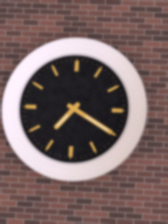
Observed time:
h=7 m=20
